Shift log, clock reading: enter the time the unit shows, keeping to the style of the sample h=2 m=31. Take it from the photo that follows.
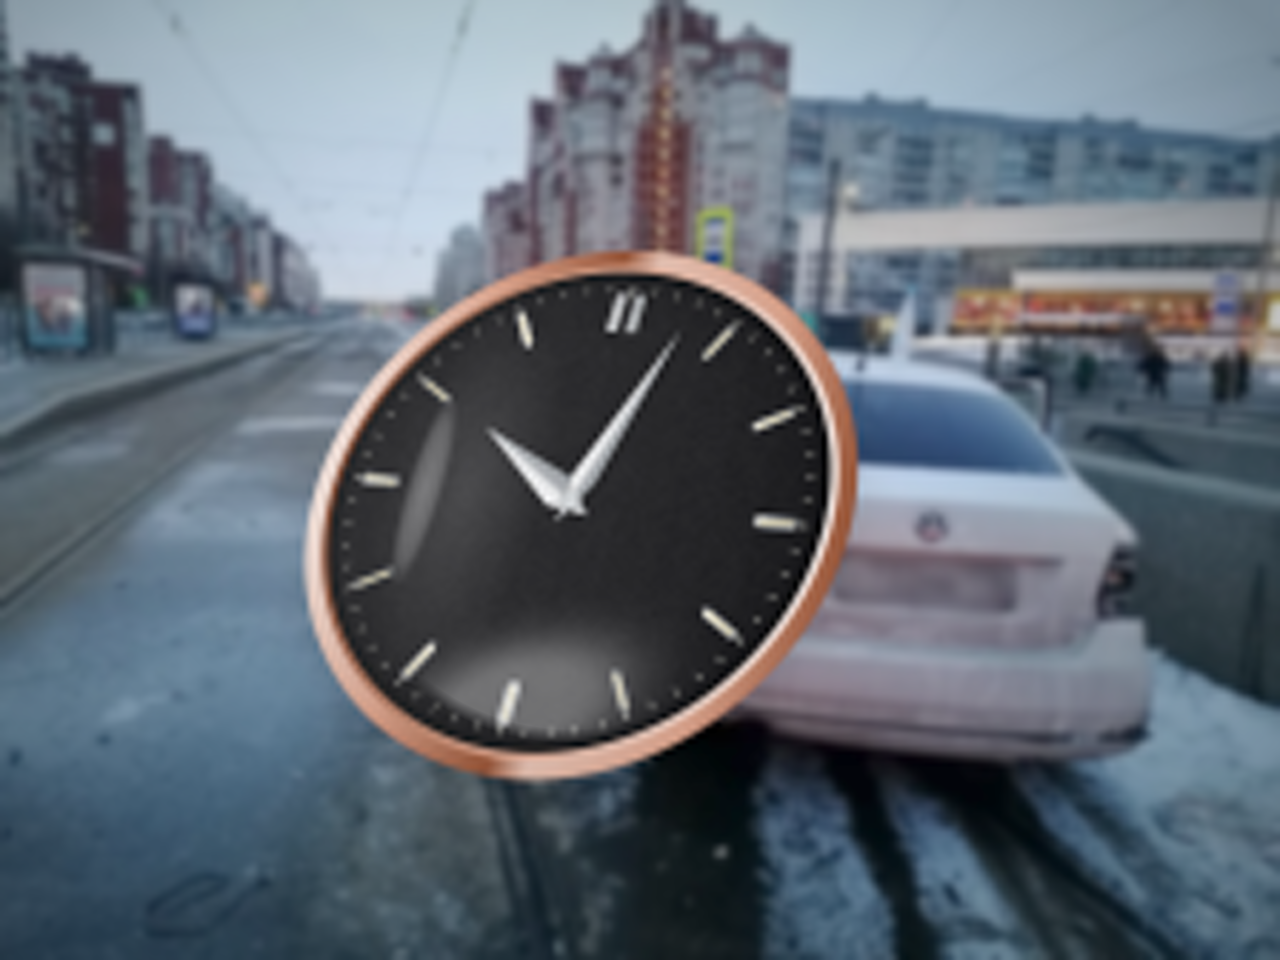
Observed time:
h=10 m=3
